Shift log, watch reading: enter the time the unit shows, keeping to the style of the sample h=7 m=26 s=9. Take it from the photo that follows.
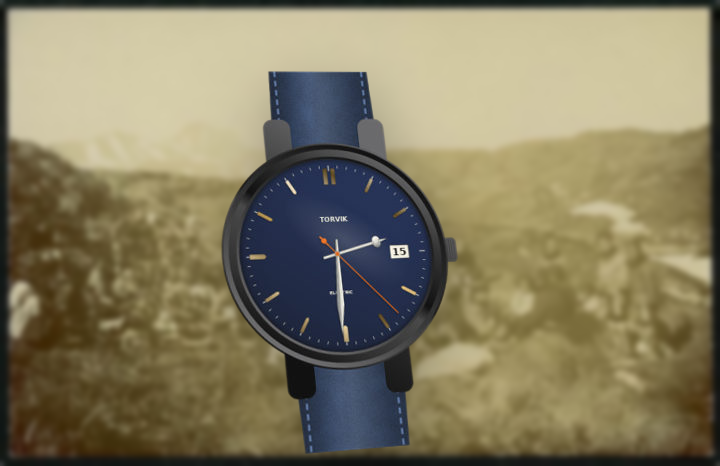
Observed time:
h=2 m=30 s=23
